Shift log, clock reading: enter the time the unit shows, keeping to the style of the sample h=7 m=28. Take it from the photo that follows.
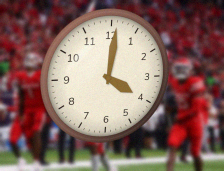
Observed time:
h=4 m=1
